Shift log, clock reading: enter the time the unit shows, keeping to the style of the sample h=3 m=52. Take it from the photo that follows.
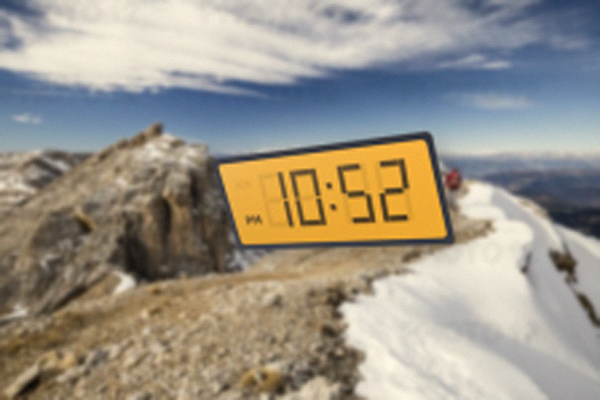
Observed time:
h=10 m=52
